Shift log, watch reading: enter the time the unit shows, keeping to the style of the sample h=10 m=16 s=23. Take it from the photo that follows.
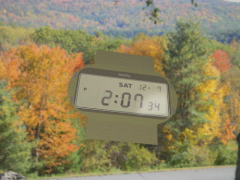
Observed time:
h=2 m=7 s=34
